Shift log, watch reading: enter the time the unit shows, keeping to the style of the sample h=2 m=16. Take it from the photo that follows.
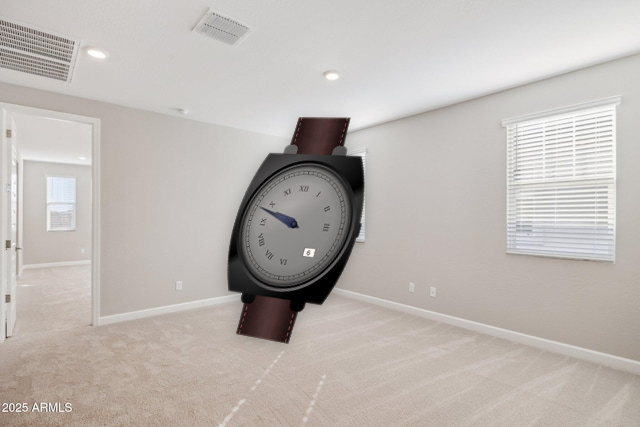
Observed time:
h=9 m=48
